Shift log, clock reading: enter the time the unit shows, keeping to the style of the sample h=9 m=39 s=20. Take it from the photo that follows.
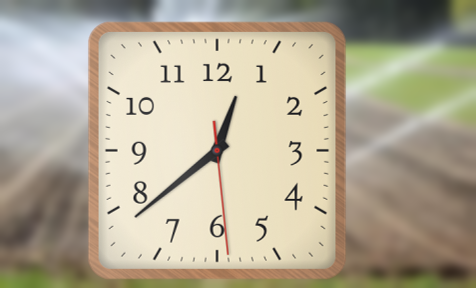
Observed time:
h=12 m=38 s=29
